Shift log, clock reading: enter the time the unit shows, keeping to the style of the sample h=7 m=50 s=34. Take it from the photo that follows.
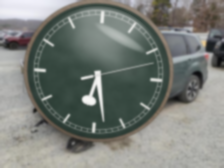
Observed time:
h=6 m=28 s=12
